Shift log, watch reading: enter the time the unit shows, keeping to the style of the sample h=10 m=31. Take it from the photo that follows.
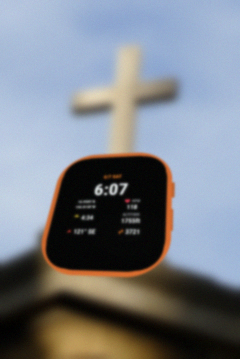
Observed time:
h=6 m=7
